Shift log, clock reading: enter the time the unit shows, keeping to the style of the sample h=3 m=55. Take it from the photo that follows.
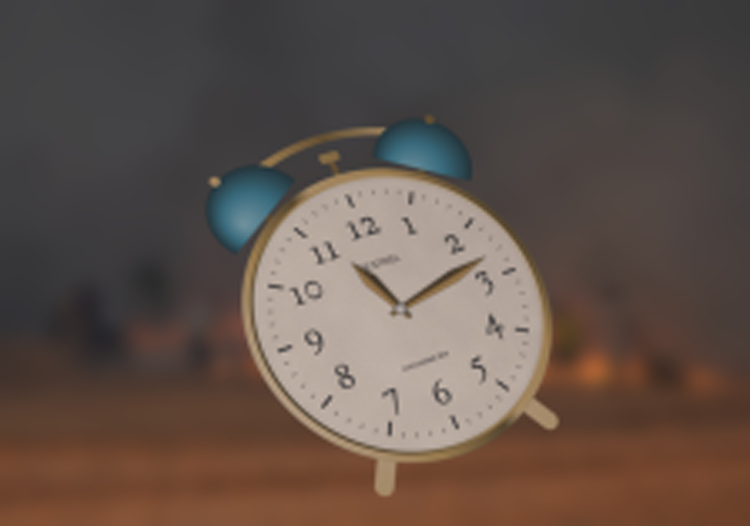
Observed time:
h=11 m=13
